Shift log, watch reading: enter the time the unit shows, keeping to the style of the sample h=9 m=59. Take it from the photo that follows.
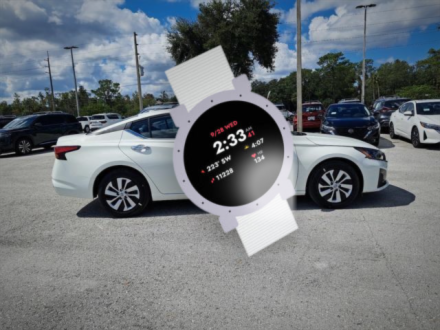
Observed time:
h=2 m=33
